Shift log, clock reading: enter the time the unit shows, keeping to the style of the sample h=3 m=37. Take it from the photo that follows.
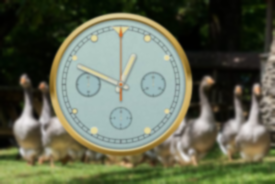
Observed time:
h=12 m=49
